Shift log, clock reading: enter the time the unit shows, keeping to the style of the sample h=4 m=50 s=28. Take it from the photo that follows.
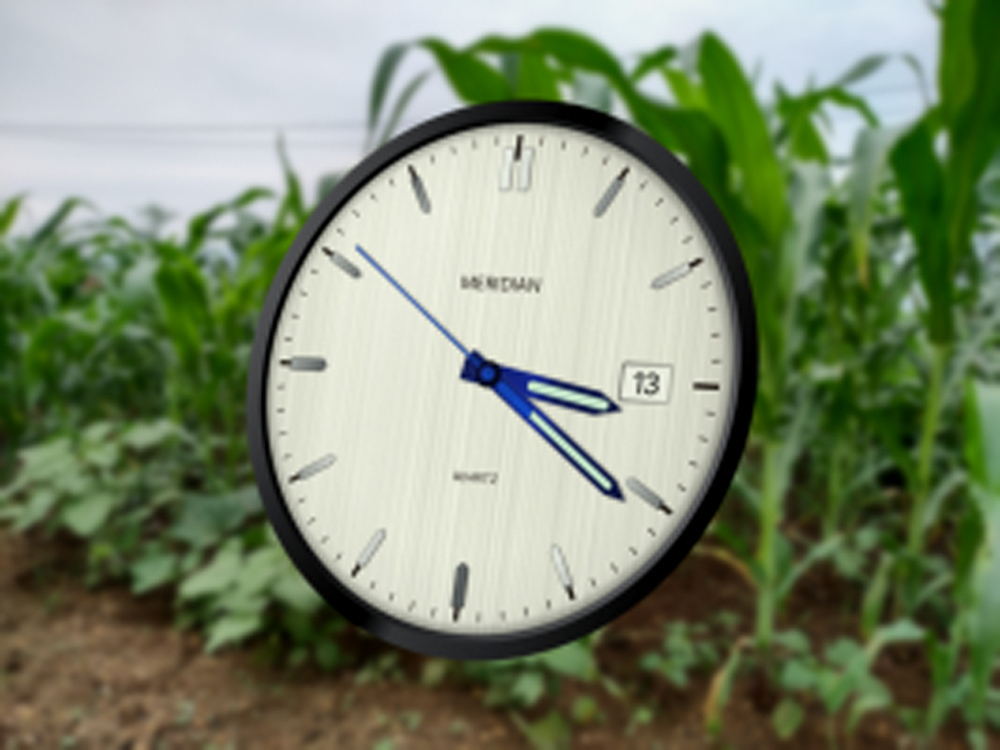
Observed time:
h=3 m=20 s=51
